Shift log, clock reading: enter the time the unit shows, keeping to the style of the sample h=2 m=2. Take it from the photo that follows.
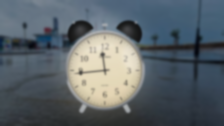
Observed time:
h=11 m=44
